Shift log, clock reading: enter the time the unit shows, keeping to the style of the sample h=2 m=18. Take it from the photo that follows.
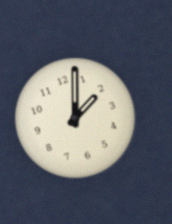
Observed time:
h=2 m=3
